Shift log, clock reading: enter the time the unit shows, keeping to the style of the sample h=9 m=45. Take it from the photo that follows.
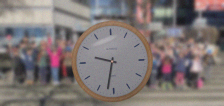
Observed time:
h=9 m=32
